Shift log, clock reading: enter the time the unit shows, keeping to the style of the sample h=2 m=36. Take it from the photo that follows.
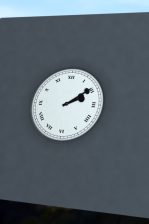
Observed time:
h=2 m=9
